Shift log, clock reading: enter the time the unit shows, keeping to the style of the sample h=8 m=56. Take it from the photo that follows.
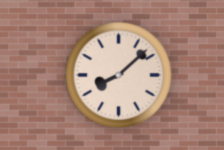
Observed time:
h=8 m=8
